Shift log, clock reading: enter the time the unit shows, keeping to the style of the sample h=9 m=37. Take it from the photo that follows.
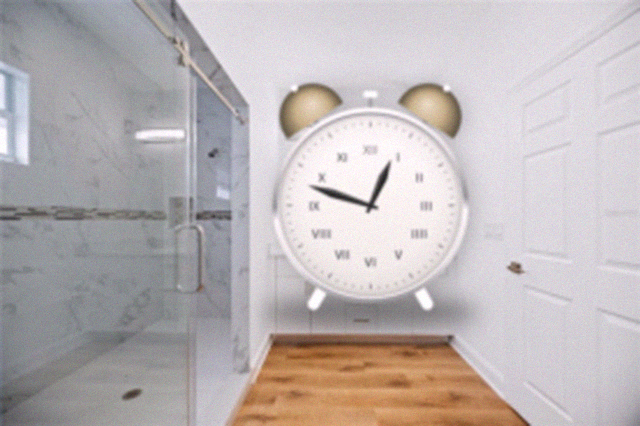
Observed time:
h=12 m=48
